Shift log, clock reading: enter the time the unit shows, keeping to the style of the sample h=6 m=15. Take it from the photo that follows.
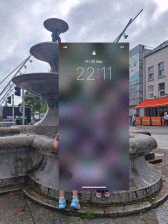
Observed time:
h=22 m=11
